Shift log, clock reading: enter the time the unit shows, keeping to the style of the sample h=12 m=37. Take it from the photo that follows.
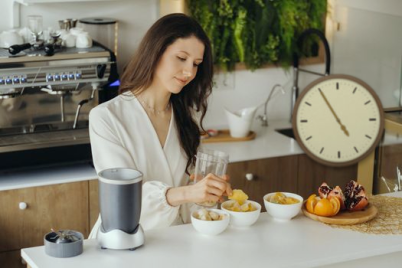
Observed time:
h=4 m=55
